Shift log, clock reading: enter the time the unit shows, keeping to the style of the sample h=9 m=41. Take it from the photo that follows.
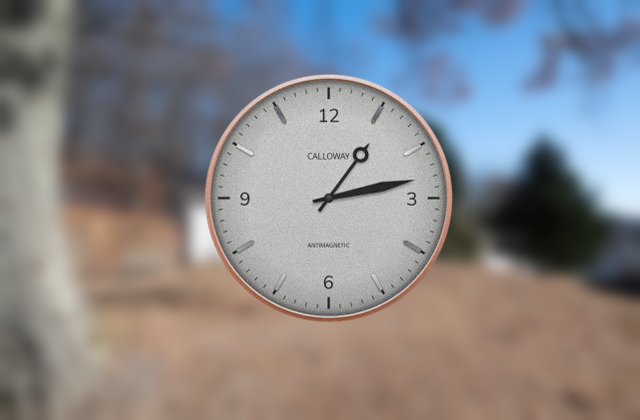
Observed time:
h=1 m=13
